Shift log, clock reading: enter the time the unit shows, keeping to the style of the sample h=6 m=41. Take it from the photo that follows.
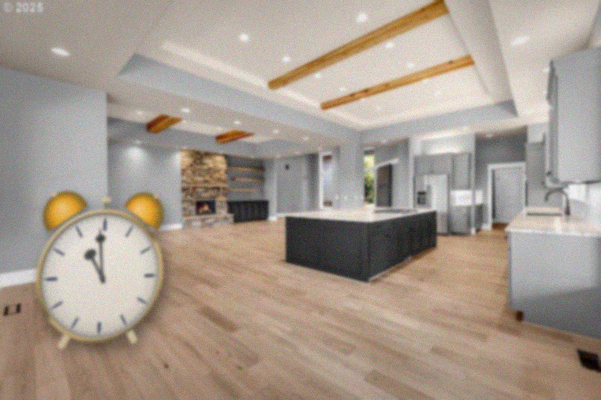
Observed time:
h=10 m=59
